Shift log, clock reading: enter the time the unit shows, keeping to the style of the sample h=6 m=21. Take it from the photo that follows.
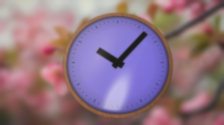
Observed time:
h=10 m=7
